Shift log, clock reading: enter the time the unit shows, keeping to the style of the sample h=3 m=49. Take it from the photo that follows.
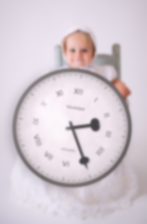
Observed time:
h=2 m=25
